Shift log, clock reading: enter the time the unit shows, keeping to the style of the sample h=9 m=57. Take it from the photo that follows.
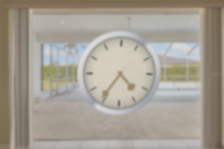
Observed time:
h=4 m=36
